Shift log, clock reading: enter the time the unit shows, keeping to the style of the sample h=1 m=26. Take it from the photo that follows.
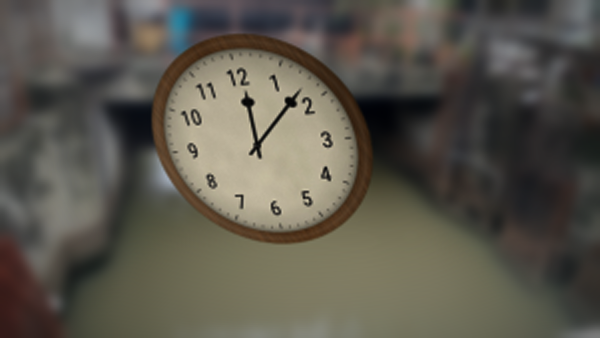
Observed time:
h=12 m=8
